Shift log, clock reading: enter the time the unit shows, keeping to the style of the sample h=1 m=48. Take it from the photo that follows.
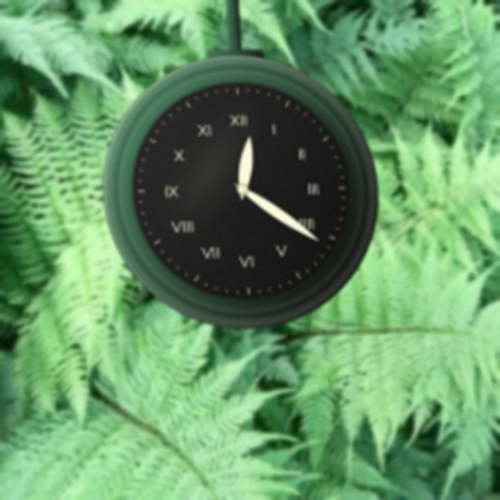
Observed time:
h=12 m=21
